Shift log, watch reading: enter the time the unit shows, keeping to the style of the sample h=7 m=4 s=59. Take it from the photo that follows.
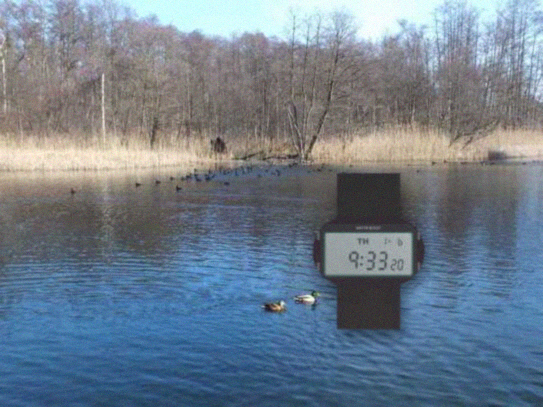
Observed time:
h=9 m=33 s=20
